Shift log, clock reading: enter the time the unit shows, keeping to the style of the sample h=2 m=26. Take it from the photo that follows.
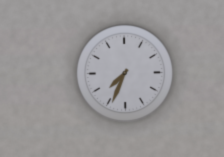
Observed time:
h=7 m=34
